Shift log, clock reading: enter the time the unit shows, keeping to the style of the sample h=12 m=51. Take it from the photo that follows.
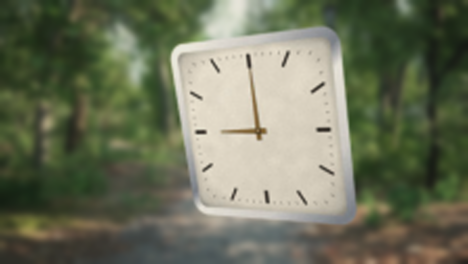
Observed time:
h=9 m=0
